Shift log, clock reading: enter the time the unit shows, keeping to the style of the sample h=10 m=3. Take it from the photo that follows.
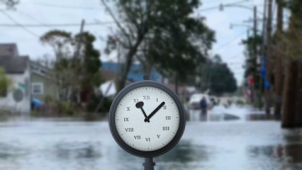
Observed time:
h=11 m=8
